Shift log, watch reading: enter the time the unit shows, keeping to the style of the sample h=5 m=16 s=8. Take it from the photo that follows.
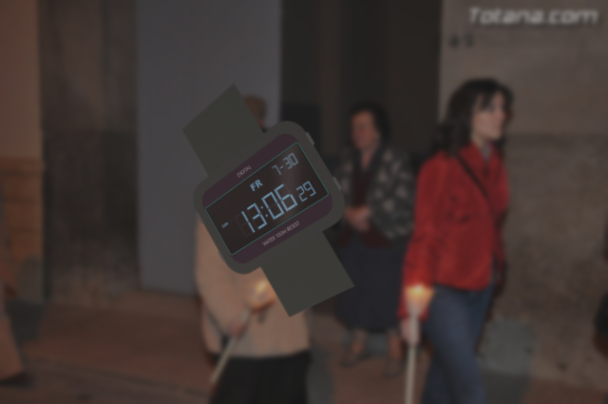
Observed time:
h=13 m=6 s=29
